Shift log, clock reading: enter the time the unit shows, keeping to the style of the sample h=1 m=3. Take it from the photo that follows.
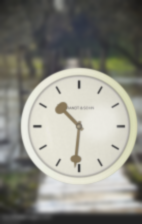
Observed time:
h=10 m=31
